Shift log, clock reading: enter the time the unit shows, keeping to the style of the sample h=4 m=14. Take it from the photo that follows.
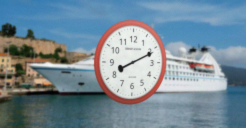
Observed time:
h=8 m=11
